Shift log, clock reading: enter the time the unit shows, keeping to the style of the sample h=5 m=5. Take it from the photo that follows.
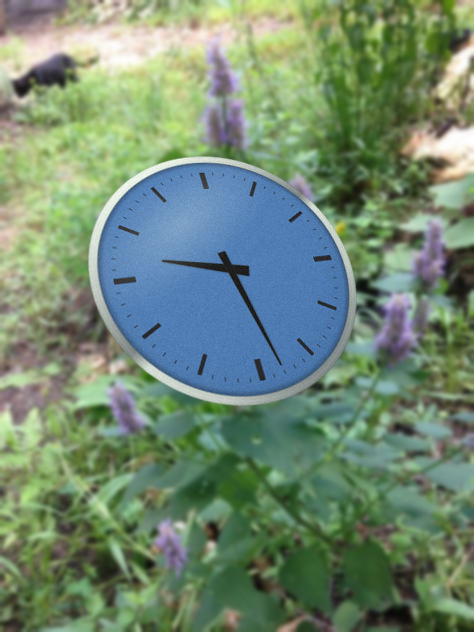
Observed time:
h=9 m=28
